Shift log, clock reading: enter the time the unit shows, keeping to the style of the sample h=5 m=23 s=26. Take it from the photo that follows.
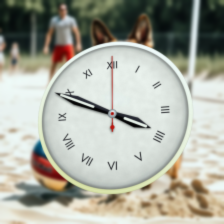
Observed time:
h=3 m=49 s=0
